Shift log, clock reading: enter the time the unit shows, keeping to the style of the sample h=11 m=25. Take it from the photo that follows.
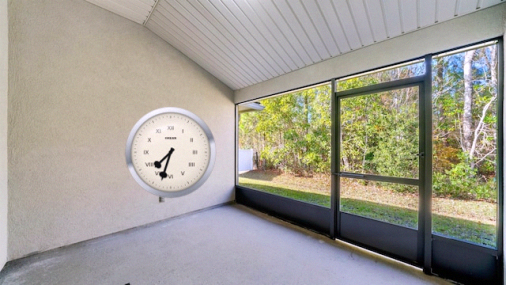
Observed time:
h=7 m=33
